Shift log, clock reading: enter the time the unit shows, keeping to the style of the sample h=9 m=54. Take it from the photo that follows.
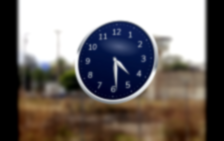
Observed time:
h=4 m=29
